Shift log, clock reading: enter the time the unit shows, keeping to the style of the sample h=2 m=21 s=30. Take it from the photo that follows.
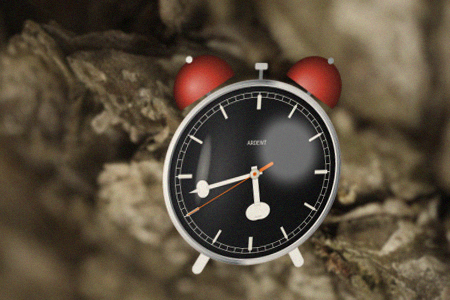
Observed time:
h=5 m=42 s=40
